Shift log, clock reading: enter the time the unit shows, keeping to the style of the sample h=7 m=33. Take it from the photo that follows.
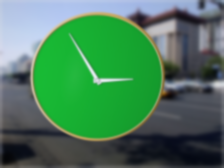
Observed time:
h=2 m=55
